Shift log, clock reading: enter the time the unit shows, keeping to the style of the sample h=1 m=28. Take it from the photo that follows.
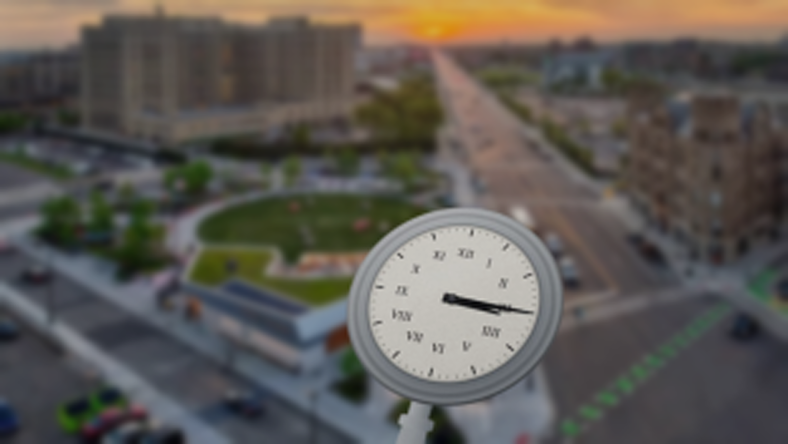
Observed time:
h=3 m=15
